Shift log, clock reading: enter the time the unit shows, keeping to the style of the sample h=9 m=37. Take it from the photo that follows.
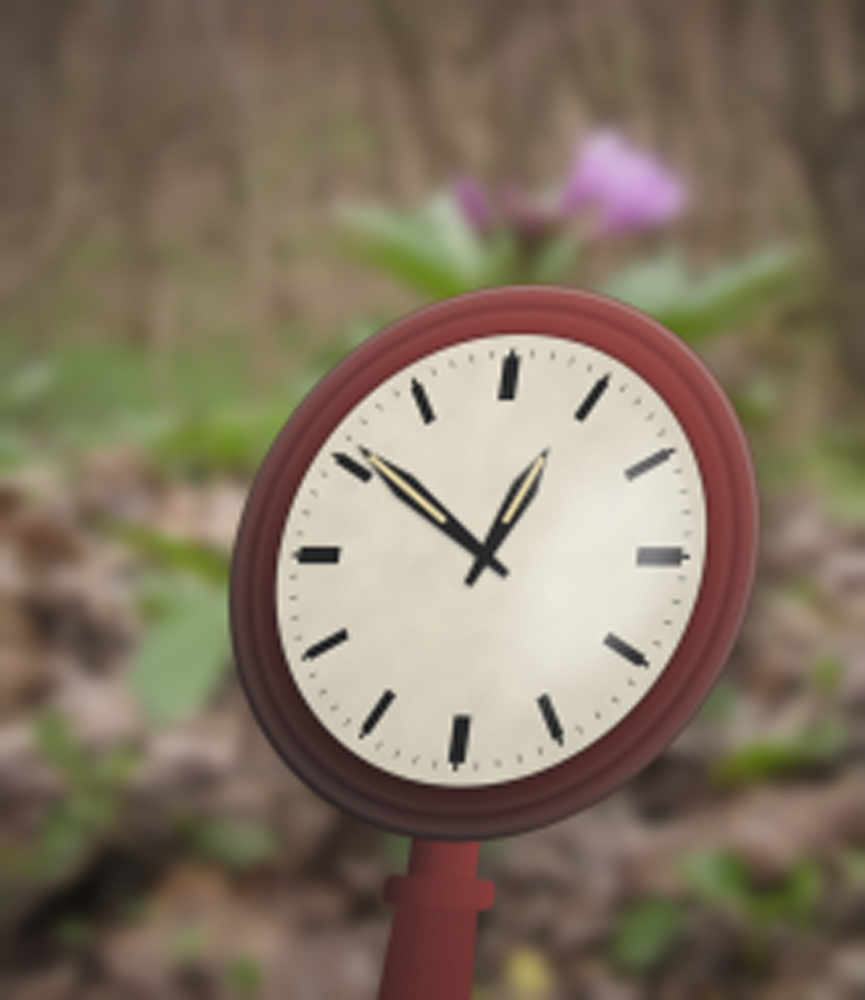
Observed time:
h=12 m=51
